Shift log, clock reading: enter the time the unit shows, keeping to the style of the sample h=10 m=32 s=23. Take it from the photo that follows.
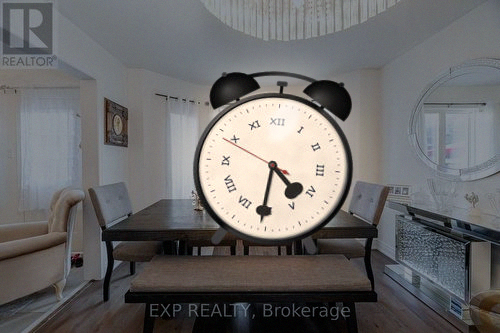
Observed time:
h=4 m=30 s=49
